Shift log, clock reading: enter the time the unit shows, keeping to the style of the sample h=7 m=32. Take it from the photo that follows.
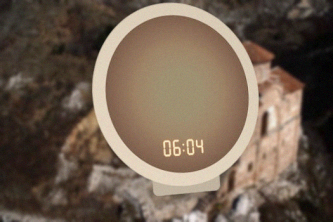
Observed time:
h=6 m=4
